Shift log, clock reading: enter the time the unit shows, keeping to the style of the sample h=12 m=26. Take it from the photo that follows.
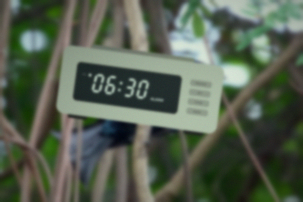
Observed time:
h=6 m=30
